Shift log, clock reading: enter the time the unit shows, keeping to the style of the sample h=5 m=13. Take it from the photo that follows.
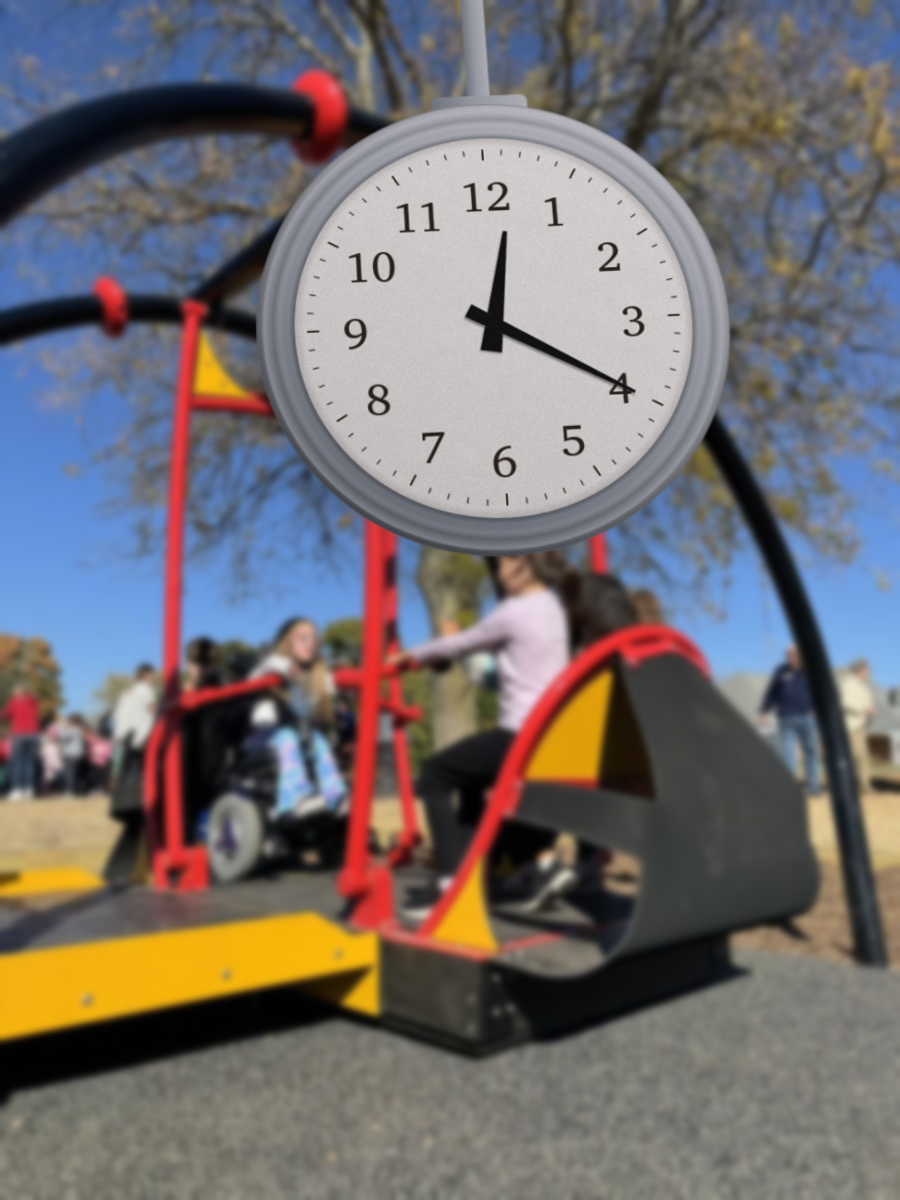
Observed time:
h=12 m=20
